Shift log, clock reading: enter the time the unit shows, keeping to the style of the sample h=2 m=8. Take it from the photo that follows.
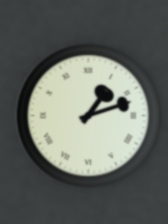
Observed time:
h=1 m=12
